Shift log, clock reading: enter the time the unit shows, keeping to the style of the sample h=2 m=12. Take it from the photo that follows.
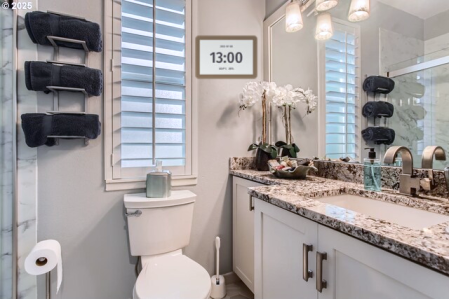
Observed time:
h=13 m=0
